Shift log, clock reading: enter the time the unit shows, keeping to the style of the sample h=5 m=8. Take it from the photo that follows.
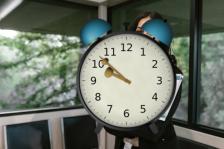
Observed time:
h=9 m=52
